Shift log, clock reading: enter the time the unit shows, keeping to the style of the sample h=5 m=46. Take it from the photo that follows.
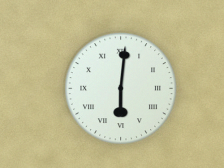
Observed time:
h=6 m=1
